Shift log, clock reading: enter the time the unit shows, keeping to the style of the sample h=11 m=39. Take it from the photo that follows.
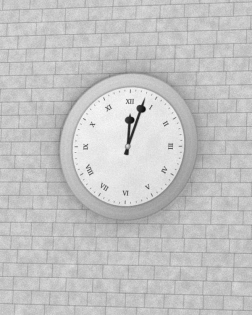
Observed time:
h=12 m=3
